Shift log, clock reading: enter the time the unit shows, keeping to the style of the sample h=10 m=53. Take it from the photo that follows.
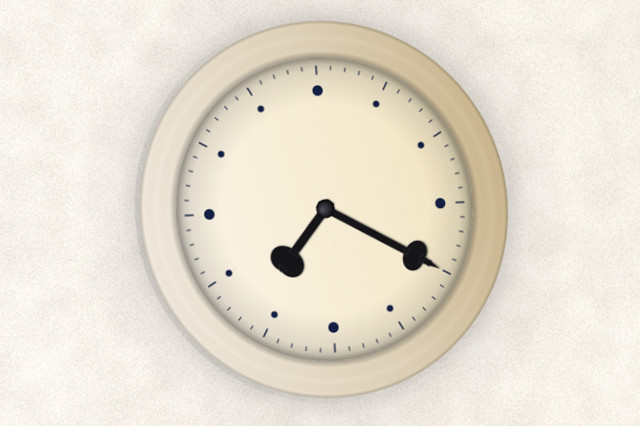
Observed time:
h=7 m=20
